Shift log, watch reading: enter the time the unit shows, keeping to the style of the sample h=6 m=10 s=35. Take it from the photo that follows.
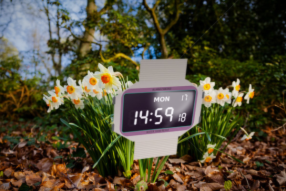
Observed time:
h=14 m=59 s=18
